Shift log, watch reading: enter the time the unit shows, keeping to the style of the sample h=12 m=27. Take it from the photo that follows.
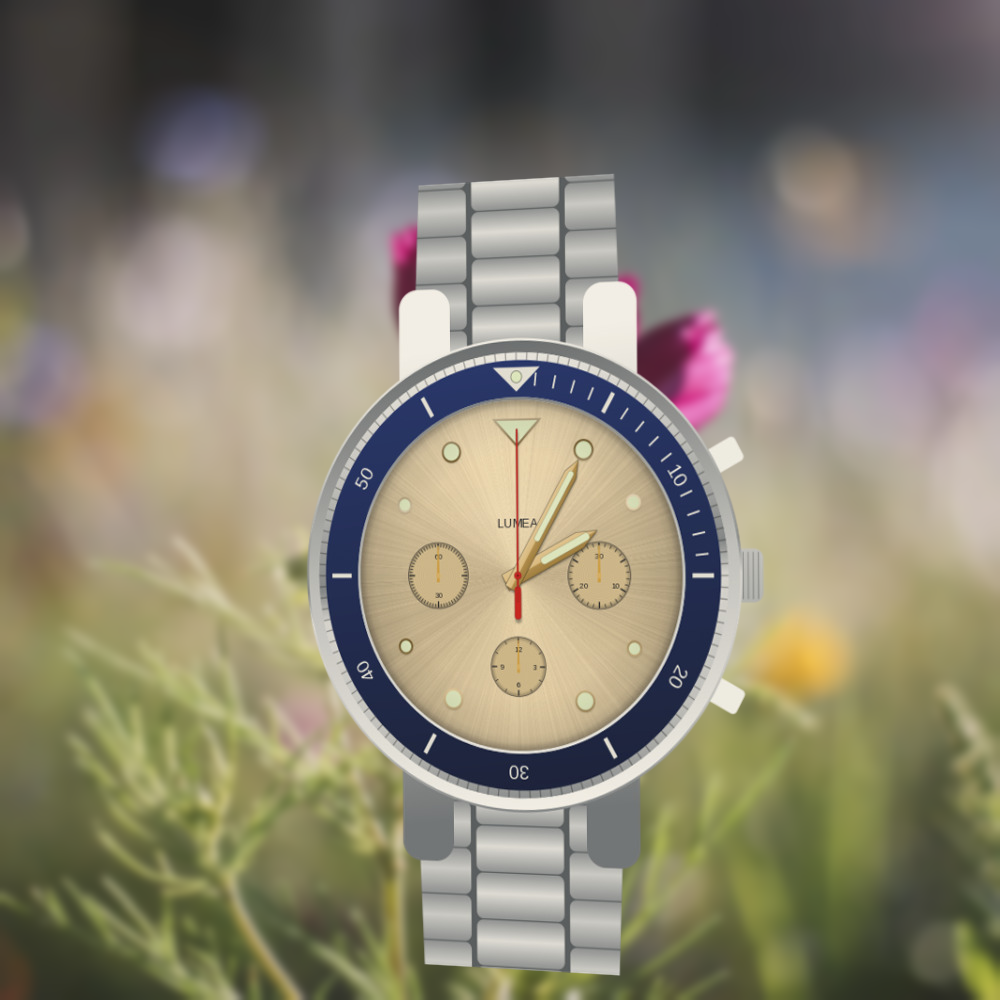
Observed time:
h=2 m=5
